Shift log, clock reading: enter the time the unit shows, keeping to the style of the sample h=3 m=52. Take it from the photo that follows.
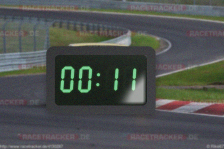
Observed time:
h=0 m=11
